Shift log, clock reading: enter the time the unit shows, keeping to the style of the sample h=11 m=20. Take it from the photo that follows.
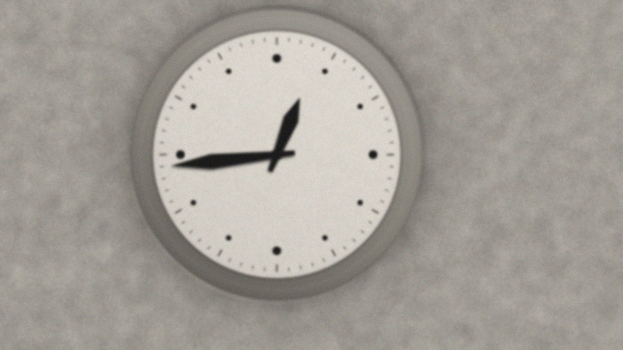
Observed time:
h=12 m=44
